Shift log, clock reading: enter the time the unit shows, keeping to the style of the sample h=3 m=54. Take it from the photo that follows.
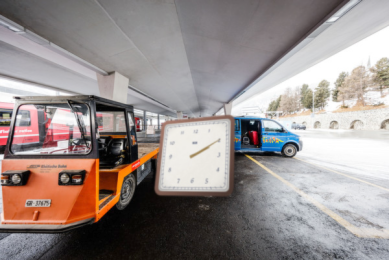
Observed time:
h=2 m=10
